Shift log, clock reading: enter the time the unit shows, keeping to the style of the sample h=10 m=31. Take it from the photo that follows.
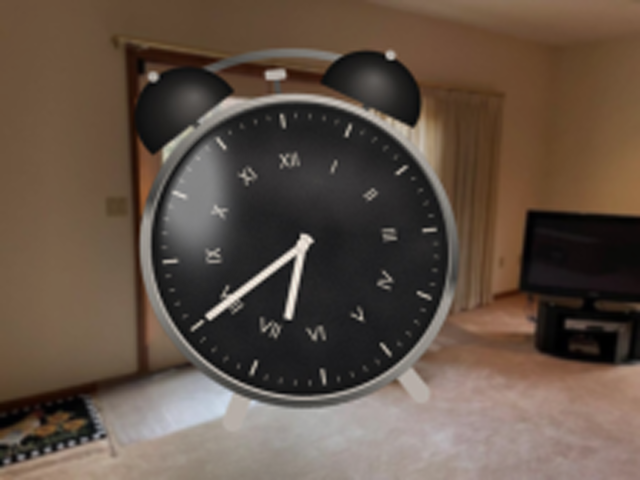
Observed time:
h=6 m=40
